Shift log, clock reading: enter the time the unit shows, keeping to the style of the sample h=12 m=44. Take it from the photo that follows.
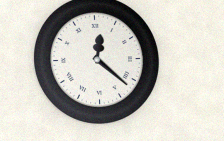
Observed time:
h=12 m=22
